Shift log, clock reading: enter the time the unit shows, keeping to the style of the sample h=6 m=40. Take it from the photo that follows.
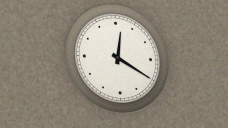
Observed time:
h=12 m=20
